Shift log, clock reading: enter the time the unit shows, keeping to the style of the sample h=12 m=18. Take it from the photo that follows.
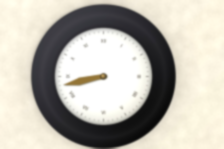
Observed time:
h=8 m=43
